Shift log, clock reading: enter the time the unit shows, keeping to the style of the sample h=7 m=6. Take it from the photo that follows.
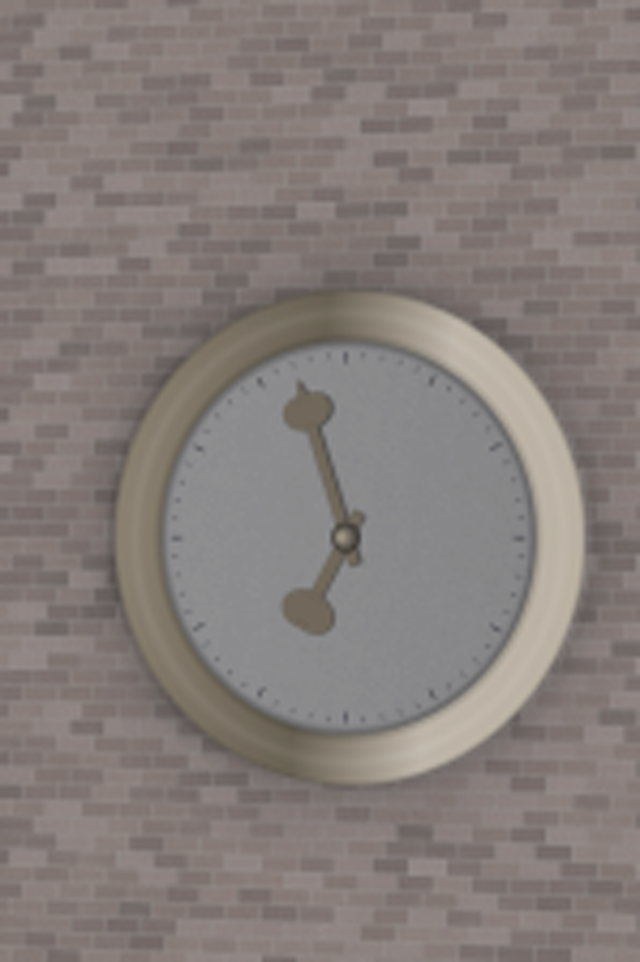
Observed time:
h=6 m=57
